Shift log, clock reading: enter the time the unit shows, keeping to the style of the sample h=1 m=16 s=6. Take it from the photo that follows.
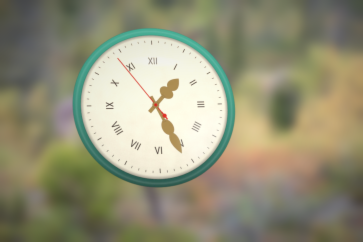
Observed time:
h=1 m=25 s=54
